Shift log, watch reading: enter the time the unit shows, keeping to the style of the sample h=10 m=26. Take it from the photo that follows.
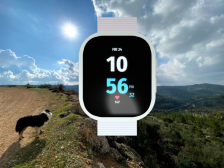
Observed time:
h=10 m=56
